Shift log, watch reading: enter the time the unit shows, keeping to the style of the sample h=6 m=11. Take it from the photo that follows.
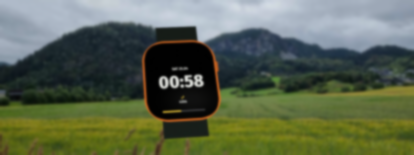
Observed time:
h=0 m=58
